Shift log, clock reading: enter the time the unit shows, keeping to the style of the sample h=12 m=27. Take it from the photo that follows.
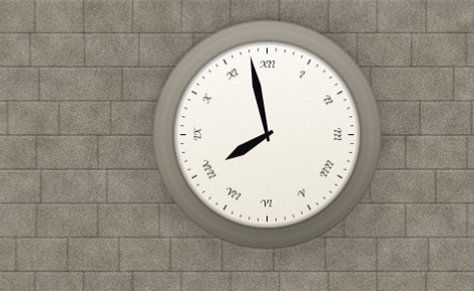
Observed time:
h=7 m=58
